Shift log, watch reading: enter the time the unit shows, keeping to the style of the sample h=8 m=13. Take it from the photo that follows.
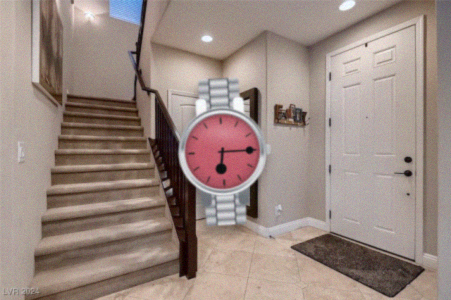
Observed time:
h=6 m=15
